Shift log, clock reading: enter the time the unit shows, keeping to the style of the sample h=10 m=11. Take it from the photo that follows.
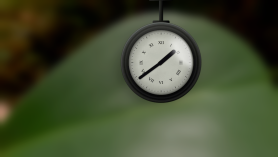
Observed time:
h=1 m=39
